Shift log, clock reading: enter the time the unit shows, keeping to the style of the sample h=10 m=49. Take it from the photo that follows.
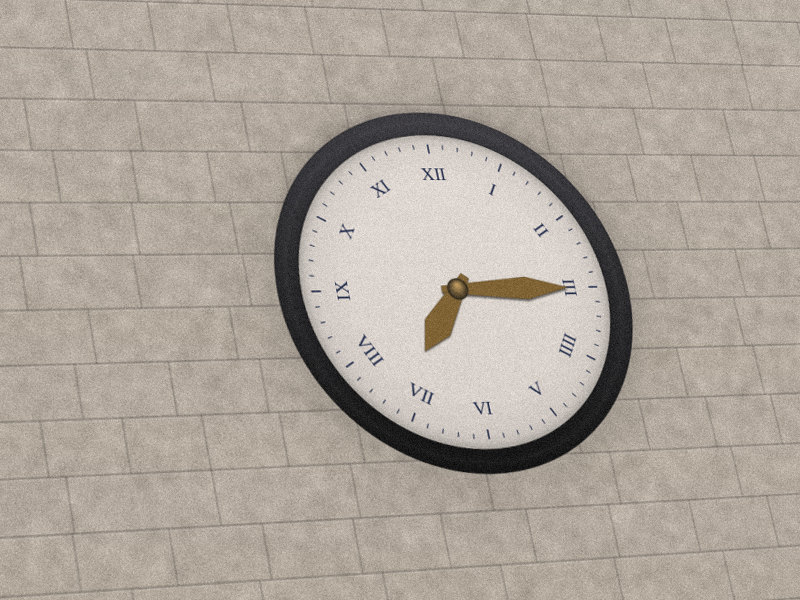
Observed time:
h=7 m=15
